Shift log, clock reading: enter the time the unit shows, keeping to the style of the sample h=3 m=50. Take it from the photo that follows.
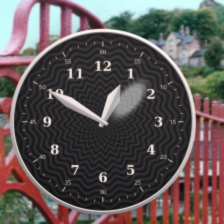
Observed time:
h=12 m=50
